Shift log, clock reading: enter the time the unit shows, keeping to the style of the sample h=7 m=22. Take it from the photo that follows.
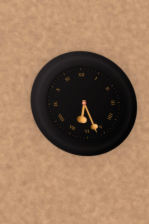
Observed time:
h=6 m=27
